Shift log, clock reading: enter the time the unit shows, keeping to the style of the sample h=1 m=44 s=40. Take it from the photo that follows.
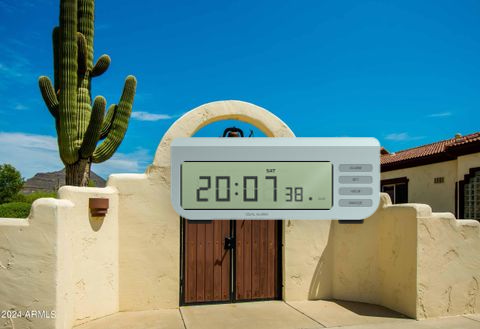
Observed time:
h=20 m=7 s=38
